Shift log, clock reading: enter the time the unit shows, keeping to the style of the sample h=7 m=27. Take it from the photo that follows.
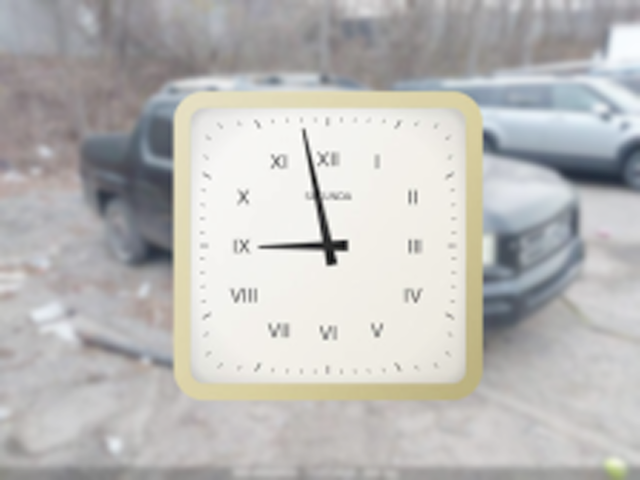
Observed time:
h=8 m=58
